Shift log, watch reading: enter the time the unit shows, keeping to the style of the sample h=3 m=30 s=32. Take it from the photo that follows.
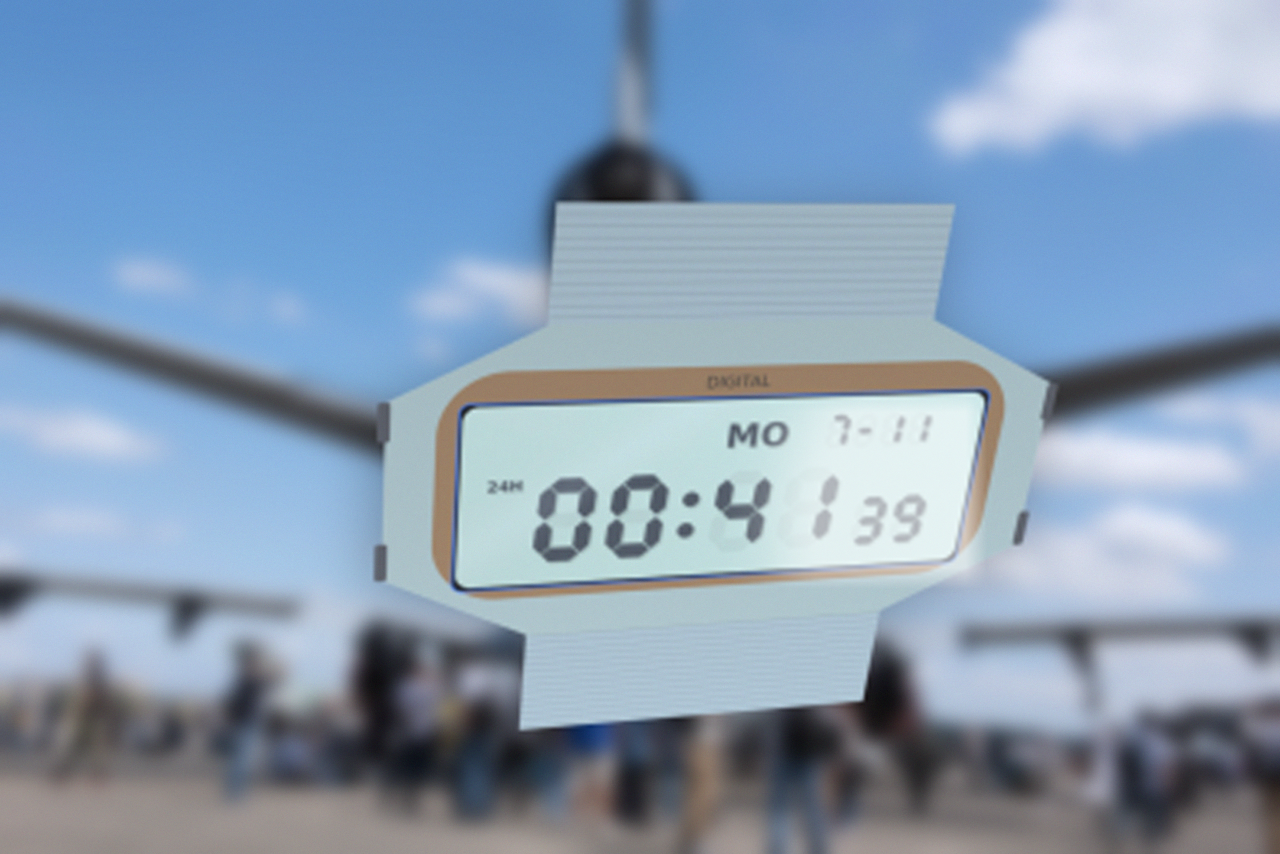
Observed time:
h=0 m=41 s=39
